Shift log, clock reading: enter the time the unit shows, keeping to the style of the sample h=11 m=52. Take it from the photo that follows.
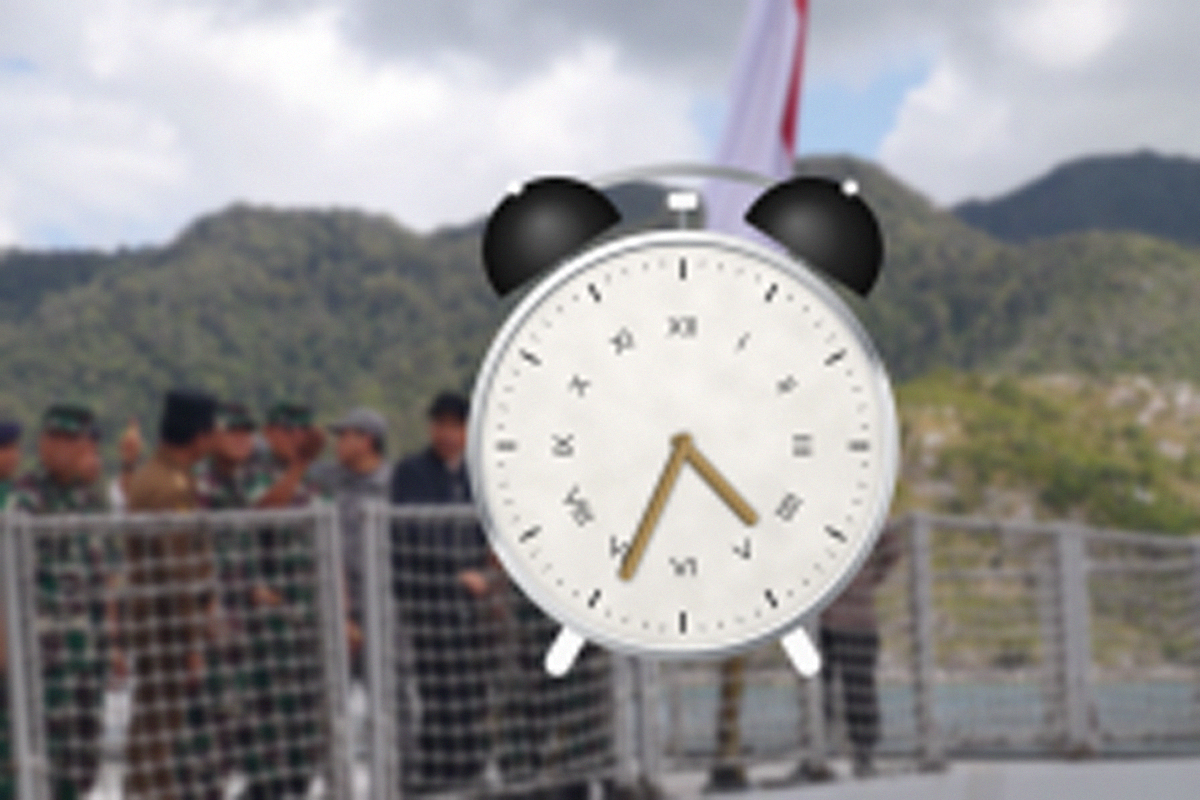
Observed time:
h=4 m=34
